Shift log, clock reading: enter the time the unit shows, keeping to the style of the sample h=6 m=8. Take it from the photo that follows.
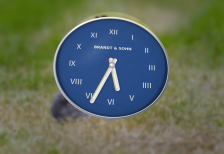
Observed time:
h=5 m=34
